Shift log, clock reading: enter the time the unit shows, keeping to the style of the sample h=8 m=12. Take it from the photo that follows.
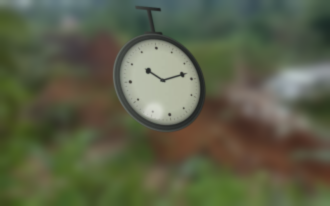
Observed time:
h=10 m=13
